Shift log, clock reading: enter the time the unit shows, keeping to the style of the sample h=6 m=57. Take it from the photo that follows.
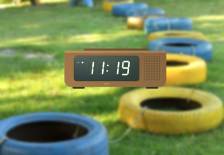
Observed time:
h=11 m=19
